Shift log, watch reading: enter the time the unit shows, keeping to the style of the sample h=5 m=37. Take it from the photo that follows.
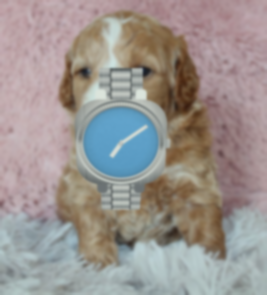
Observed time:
h=7 m=9
